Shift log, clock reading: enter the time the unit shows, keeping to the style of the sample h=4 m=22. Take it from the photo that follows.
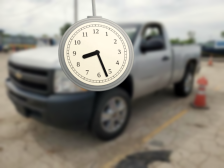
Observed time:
h=8 m=27
